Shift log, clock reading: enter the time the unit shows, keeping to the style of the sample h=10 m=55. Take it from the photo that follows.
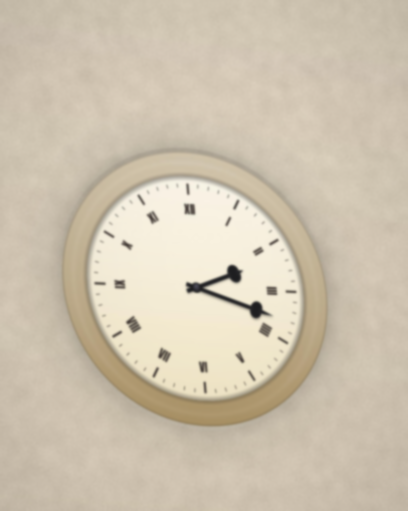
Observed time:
h=2 m=18
